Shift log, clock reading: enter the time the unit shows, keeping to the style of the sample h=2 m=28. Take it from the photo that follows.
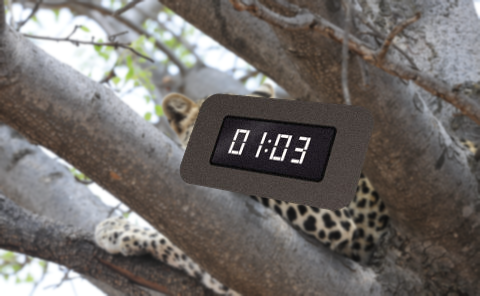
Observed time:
h=1 m=3
